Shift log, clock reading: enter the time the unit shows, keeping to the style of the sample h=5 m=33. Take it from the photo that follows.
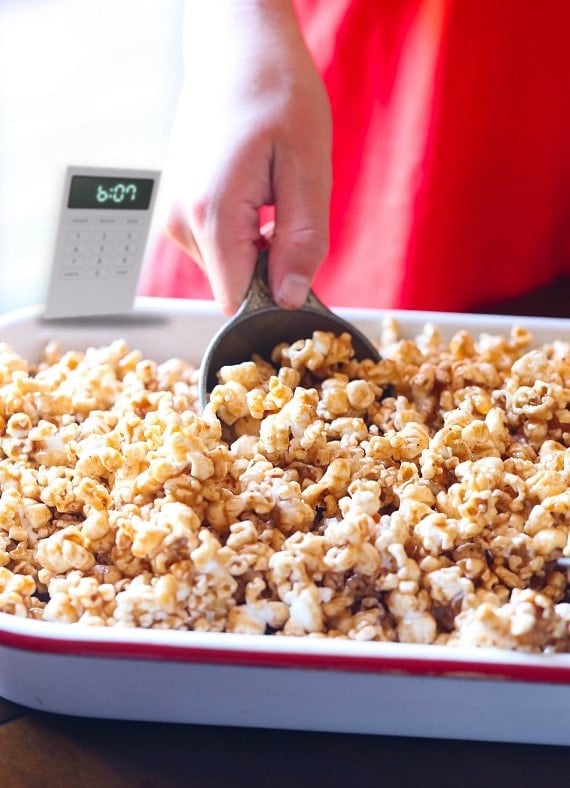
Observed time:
h=6 m=7
